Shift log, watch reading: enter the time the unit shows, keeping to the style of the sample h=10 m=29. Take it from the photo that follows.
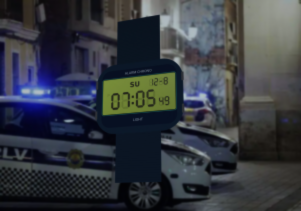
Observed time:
h=7 m=5
